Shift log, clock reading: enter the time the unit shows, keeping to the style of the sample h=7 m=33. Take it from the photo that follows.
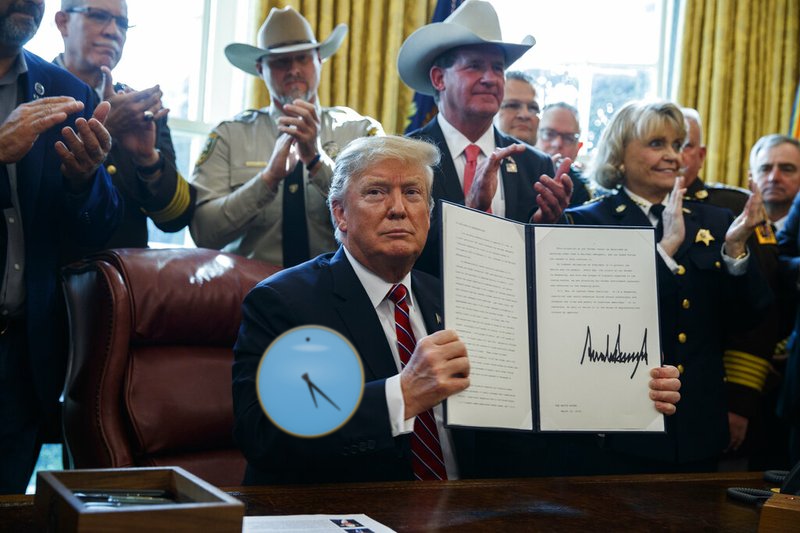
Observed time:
h=5 m=22
